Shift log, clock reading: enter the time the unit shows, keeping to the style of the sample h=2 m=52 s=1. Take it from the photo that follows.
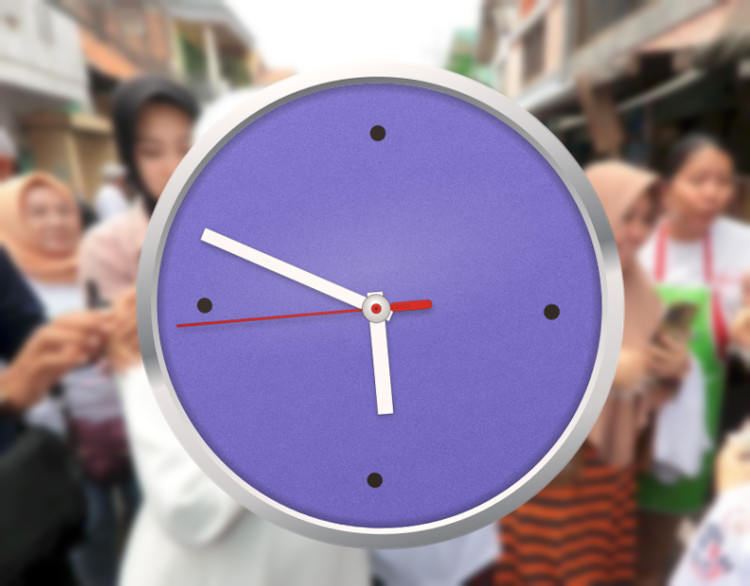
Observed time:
h=5 m=48 s=44
